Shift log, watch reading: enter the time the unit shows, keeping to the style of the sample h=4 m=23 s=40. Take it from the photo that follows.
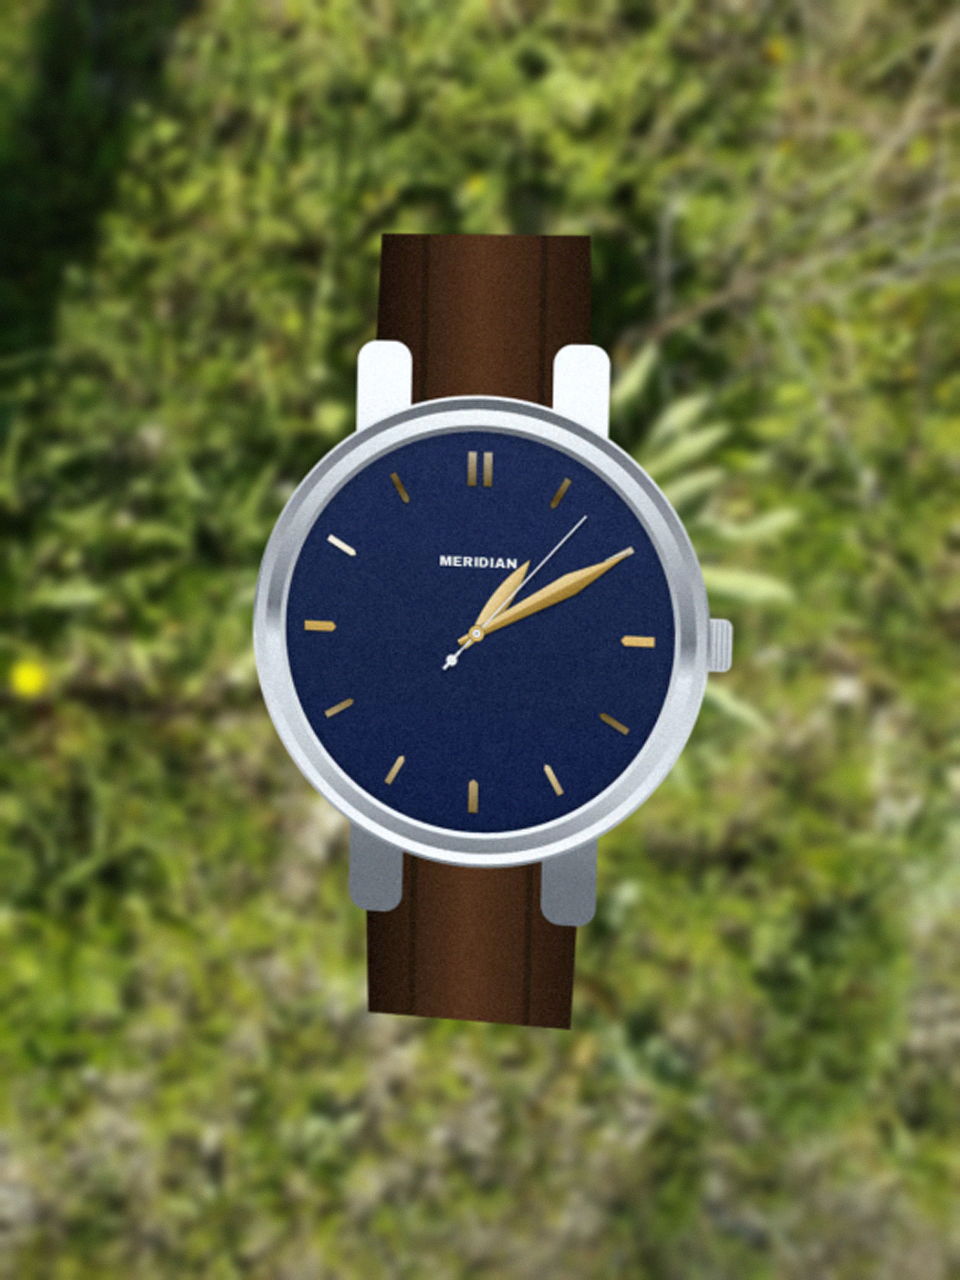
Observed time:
h=1 m=10 s=7
